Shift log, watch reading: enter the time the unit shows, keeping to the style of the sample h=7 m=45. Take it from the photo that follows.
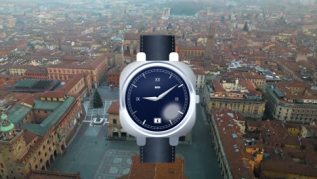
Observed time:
h=9 m=9
